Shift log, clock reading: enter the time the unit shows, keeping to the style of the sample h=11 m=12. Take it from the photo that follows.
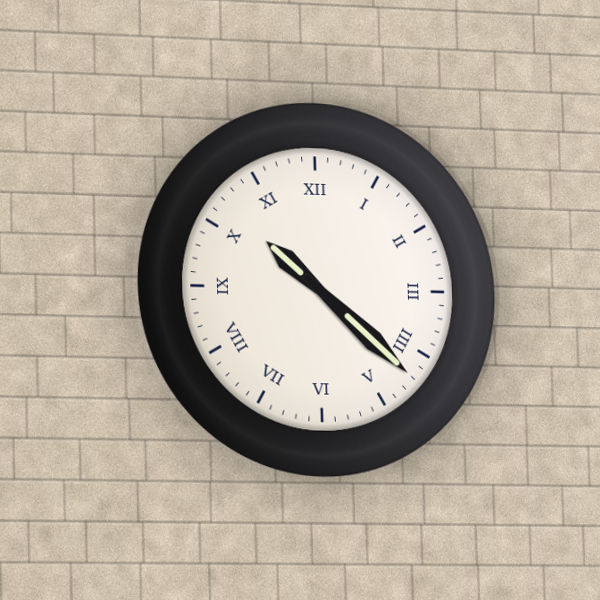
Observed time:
h=10 m=22
